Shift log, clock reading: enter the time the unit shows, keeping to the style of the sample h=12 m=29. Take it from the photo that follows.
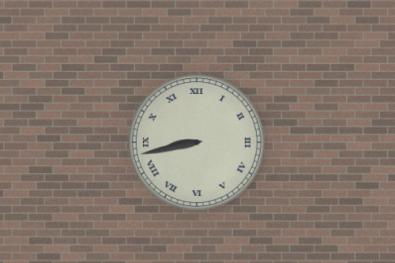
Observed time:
h=8 m=43
